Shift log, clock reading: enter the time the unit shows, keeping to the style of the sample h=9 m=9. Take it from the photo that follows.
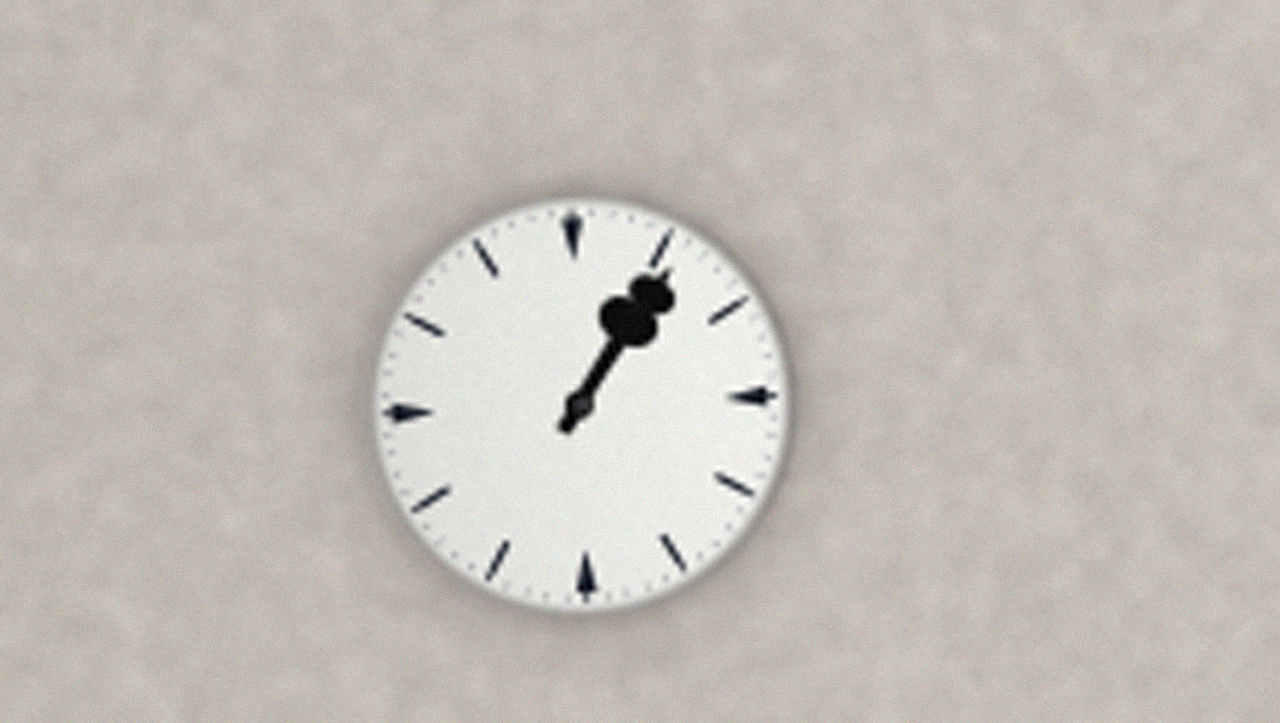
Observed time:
h=1 m=6
